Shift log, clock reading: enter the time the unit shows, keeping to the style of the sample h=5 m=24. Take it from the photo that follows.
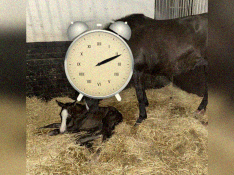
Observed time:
h=2 m=11
